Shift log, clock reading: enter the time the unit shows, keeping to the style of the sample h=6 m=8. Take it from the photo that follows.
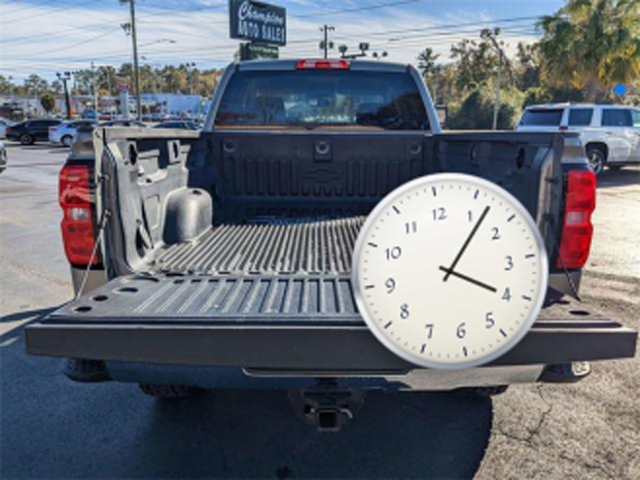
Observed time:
h=4 m=7
